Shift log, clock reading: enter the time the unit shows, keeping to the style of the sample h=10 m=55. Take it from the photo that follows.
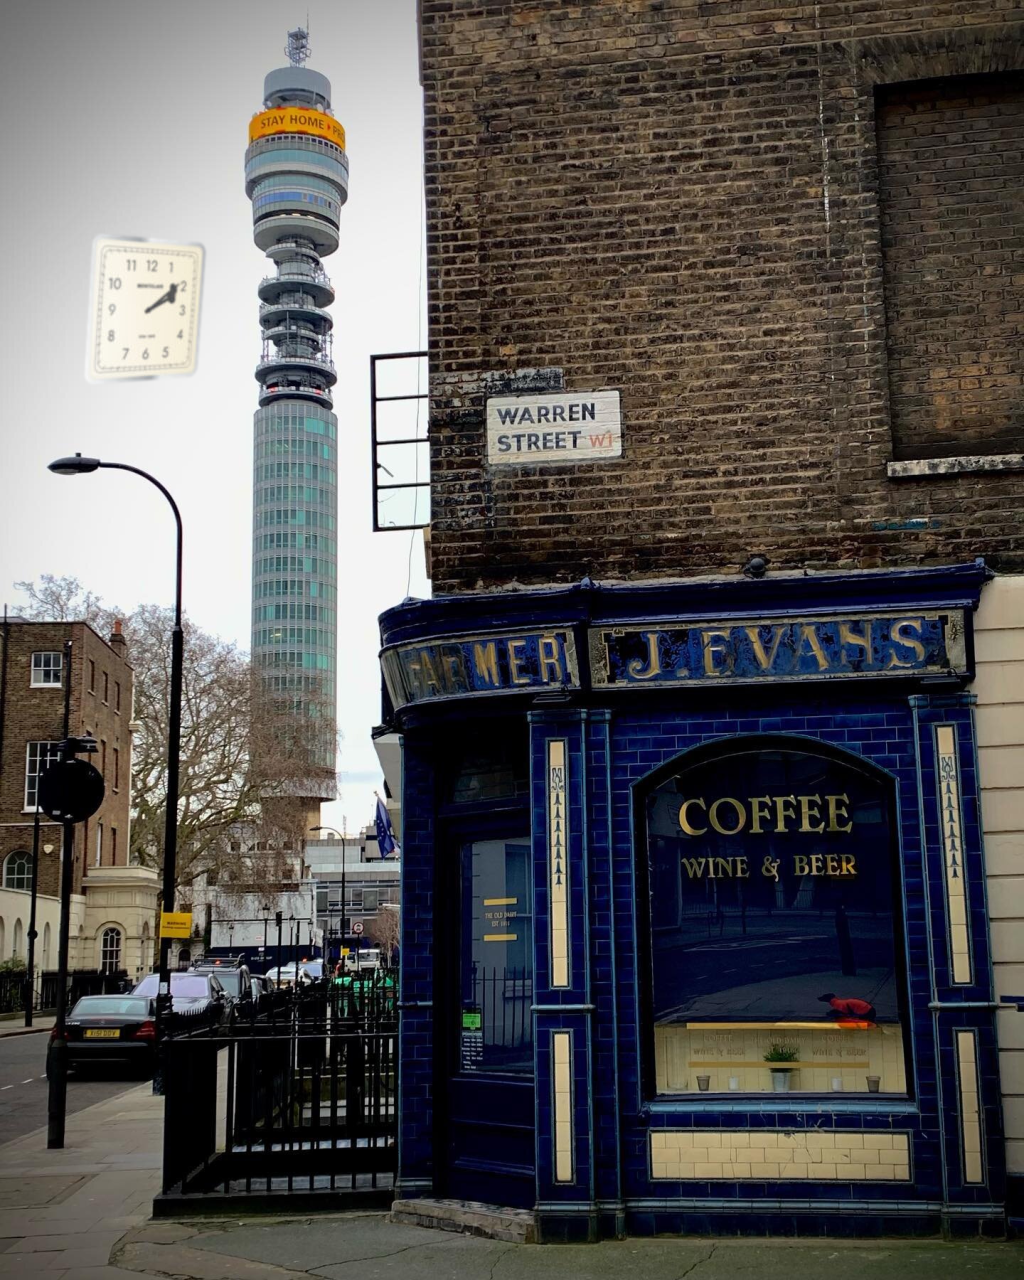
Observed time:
h=2 m=9
